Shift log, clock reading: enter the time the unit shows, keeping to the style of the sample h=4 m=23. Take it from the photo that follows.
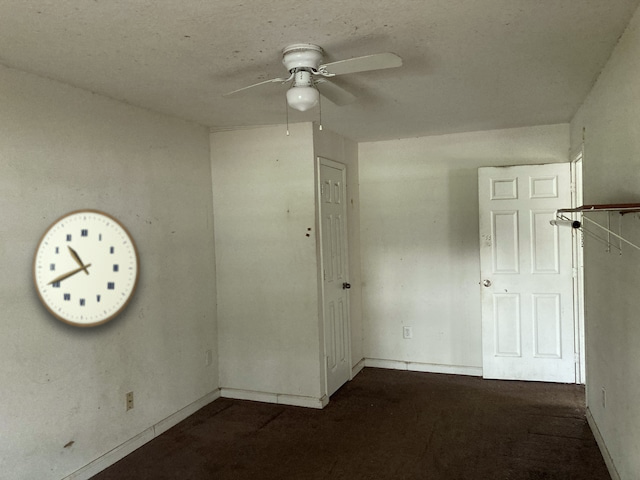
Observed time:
h=10 m=41
